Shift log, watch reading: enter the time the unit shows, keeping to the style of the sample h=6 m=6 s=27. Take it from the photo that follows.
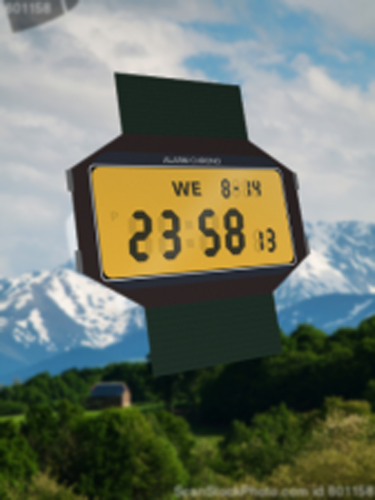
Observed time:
h=23 m=58 s=13
